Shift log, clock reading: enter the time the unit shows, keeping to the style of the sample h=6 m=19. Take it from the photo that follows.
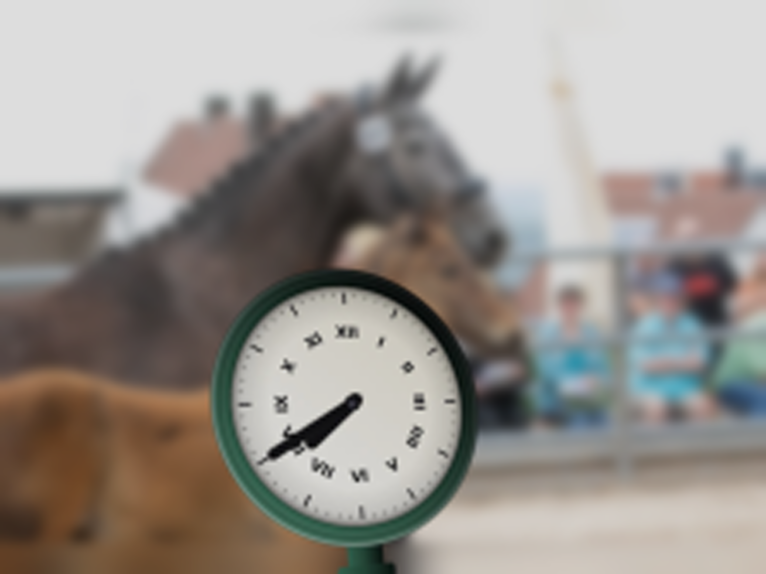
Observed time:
h=7 m=40
